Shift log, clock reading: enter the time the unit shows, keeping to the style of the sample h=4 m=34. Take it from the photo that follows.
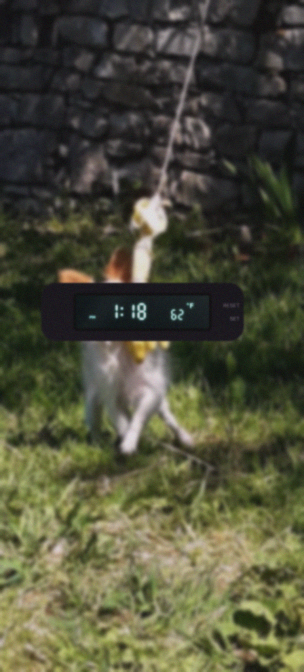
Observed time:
h=1 m=18
